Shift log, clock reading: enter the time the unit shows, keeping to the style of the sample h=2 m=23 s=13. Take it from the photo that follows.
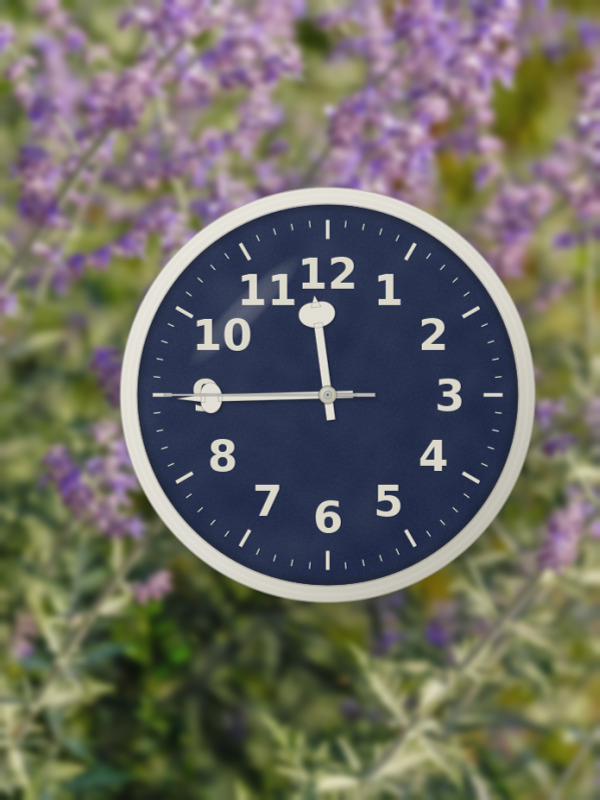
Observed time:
h=11 m=44 s=45
